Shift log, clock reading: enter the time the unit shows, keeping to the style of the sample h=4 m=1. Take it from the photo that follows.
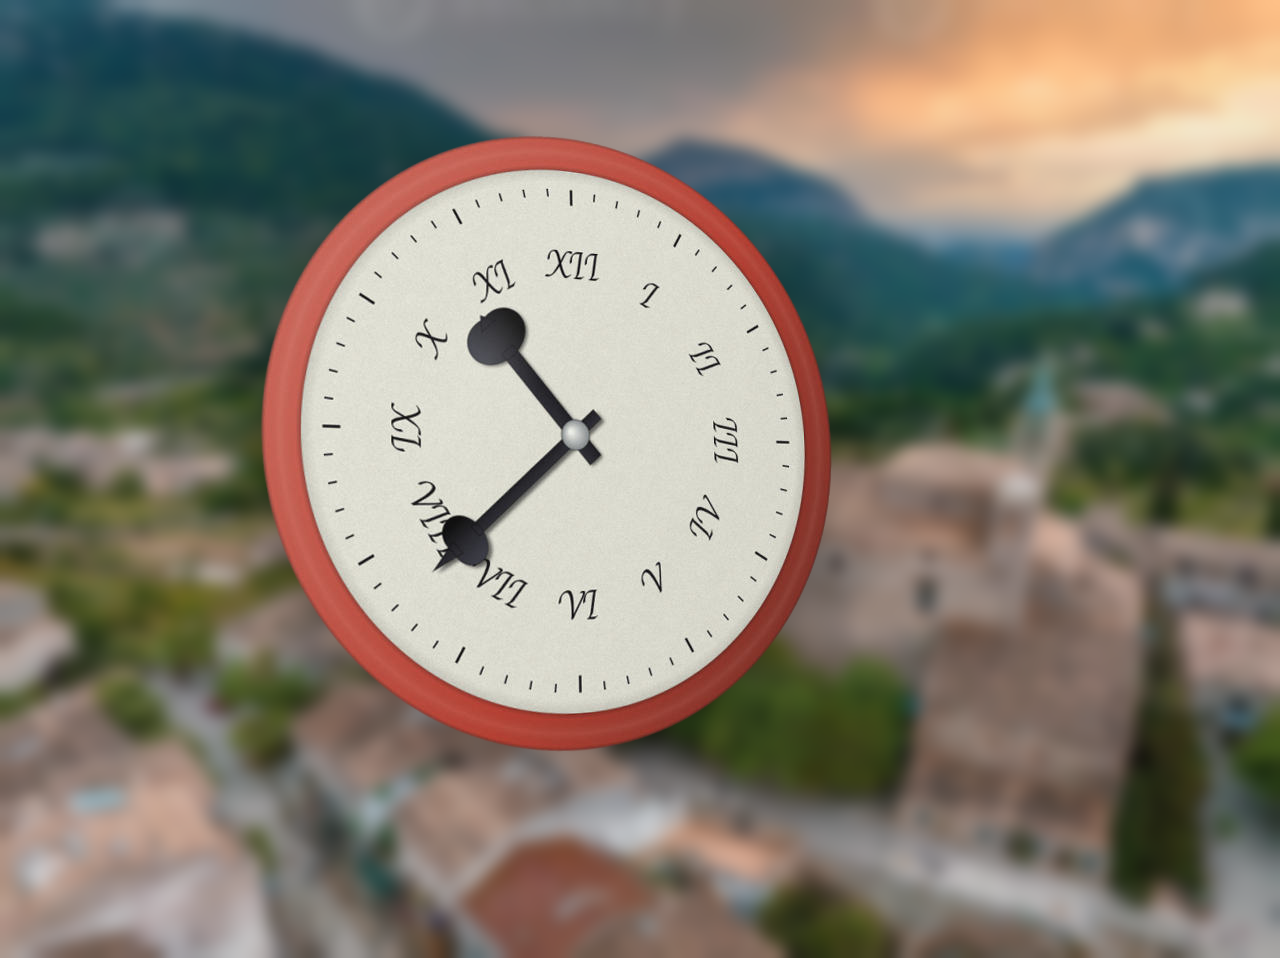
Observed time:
h=10 m=38
